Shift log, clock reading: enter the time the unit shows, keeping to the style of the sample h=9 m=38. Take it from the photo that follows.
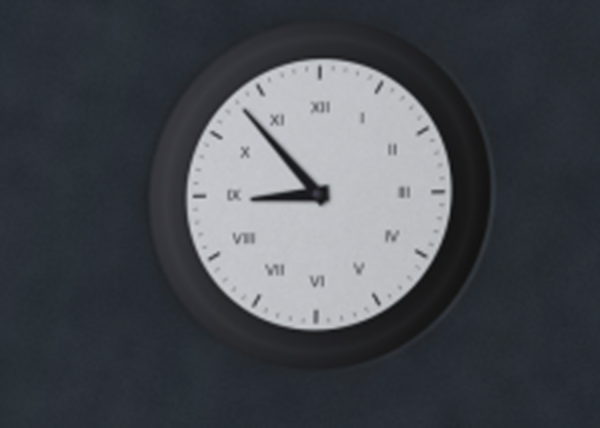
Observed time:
h=8 m=53
